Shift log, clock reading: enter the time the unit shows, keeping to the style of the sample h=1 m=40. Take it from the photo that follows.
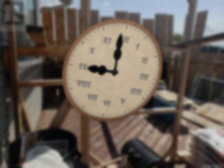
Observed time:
h=8 m=59
